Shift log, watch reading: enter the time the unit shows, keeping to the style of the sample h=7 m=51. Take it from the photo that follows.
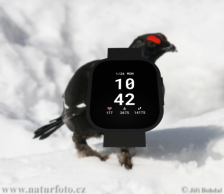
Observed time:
h=10 m=42
